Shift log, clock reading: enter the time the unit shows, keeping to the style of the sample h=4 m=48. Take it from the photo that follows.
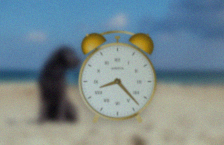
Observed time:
h=8 m=23
